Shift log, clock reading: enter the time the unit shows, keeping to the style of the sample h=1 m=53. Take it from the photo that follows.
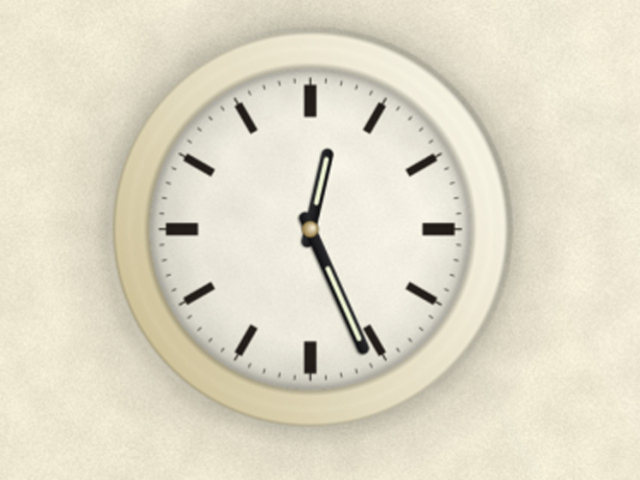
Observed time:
h=12 m=26
